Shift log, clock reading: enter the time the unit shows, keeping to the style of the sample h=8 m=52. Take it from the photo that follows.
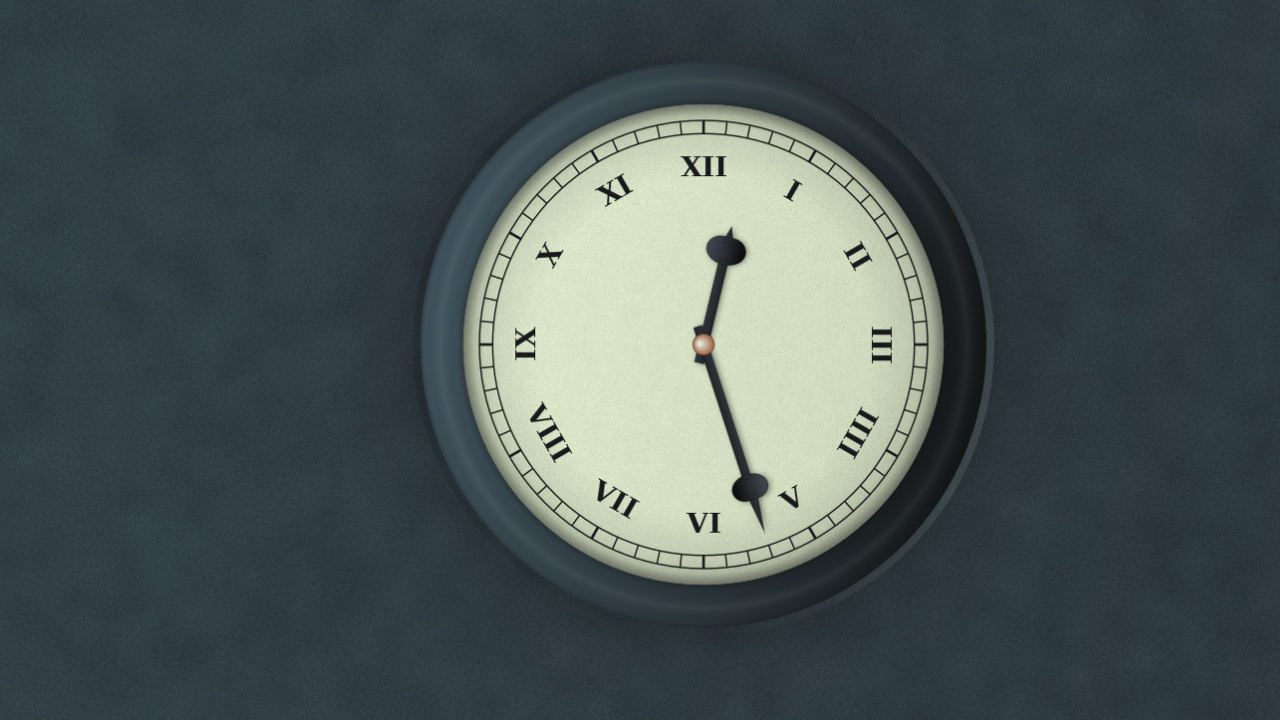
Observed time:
h=12 m=27
